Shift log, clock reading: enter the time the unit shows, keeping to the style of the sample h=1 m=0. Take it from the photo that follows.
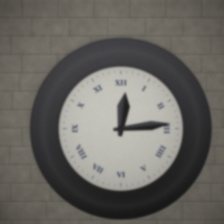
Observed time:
h=12 m=14
